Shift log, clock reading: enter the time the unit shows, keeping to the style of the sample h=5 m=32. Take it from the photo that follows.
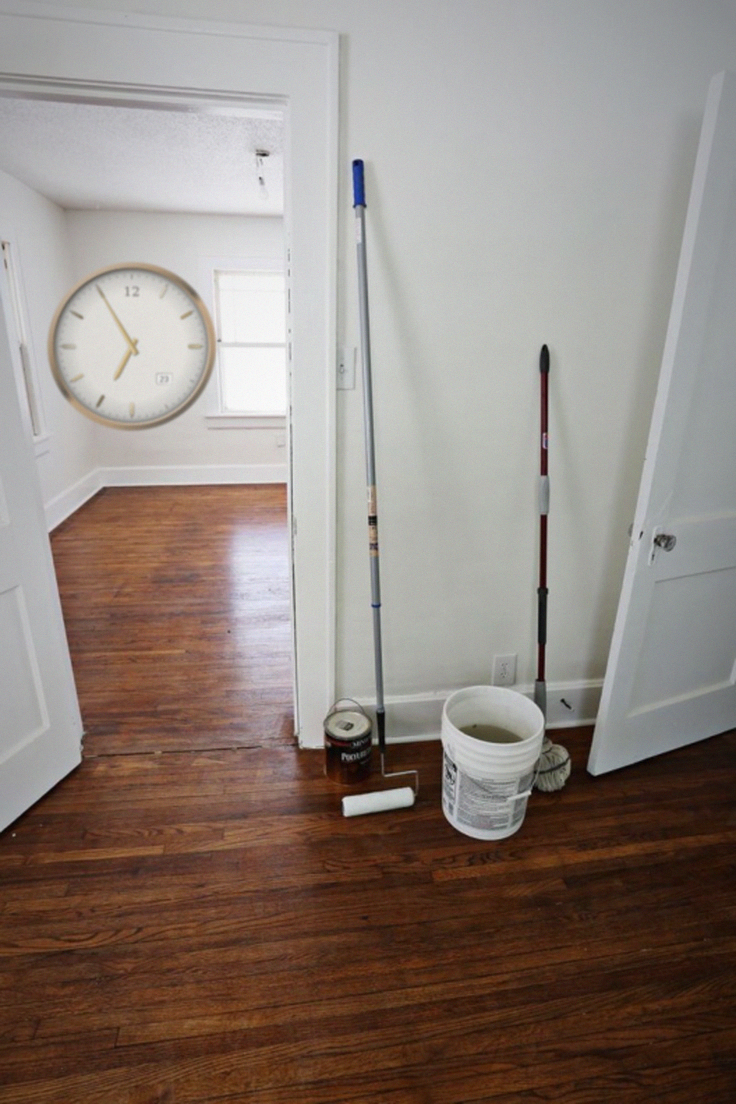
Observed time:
h=6 m=55
